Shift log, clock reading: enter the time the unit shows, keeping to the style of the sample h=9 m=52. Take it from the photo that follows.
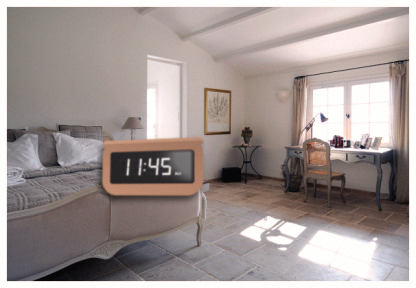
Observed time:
h=11 m=45
